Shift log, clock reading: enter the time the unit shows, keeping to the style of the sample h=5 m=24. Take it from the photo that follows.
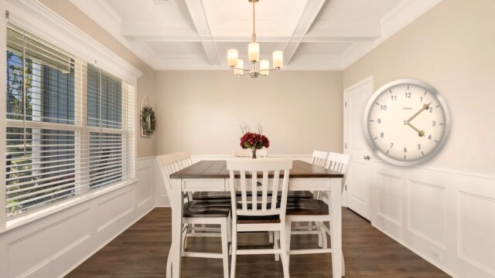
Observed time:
h=4 m=8
